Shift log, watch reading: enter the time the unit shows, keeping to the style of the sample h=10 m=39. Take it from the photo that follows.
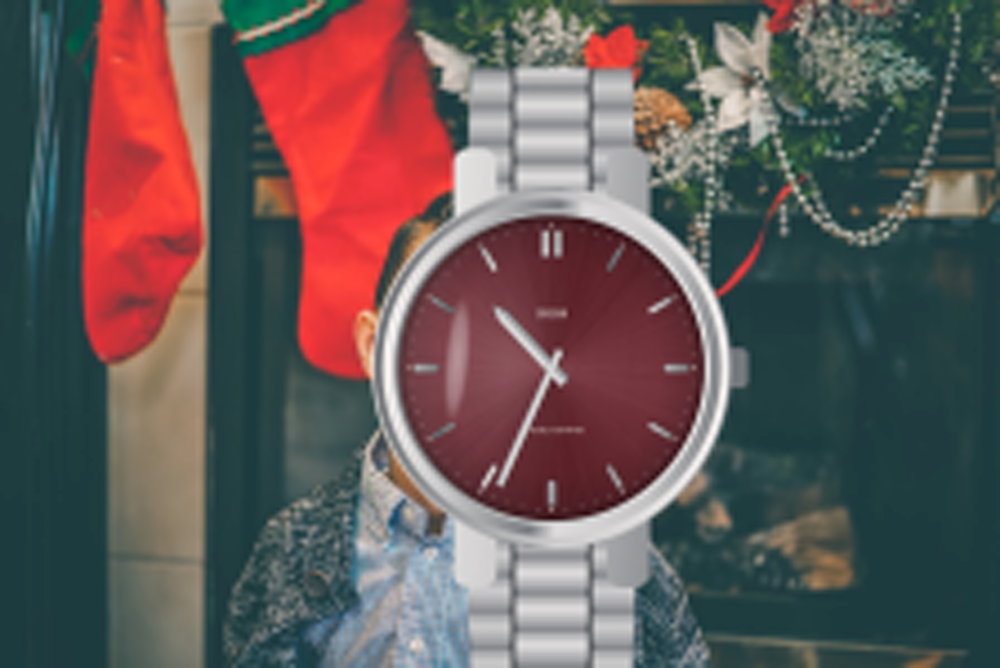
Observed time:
h=10 m=34
